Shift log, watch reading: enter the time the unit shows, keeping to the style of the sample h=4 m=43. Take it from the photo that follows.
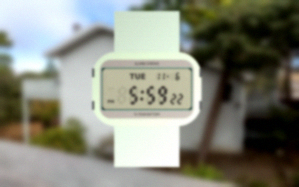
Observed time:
h=5 m=59
